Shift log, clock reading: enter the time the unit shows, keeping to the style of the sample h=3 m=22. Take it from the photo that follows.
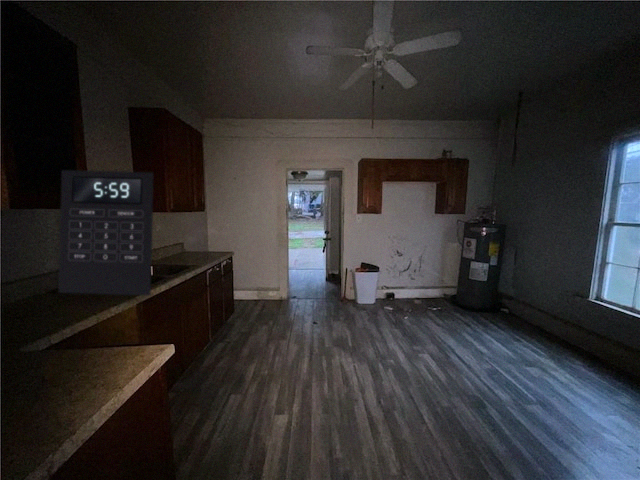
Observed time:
h=5 m=59
